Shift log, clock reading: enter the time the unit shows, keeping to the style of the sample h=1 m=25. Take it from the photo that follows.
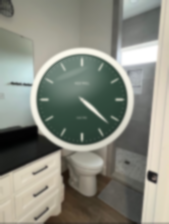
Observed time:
h=4 m=22
